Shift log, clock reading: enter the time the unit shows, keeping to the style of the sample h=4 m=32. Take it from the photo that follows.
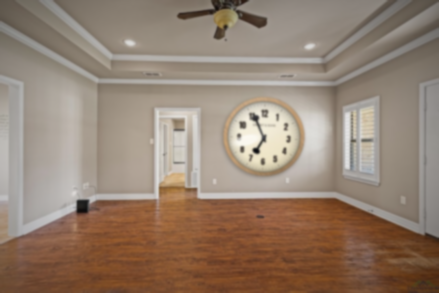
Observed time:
h=6 m=56
